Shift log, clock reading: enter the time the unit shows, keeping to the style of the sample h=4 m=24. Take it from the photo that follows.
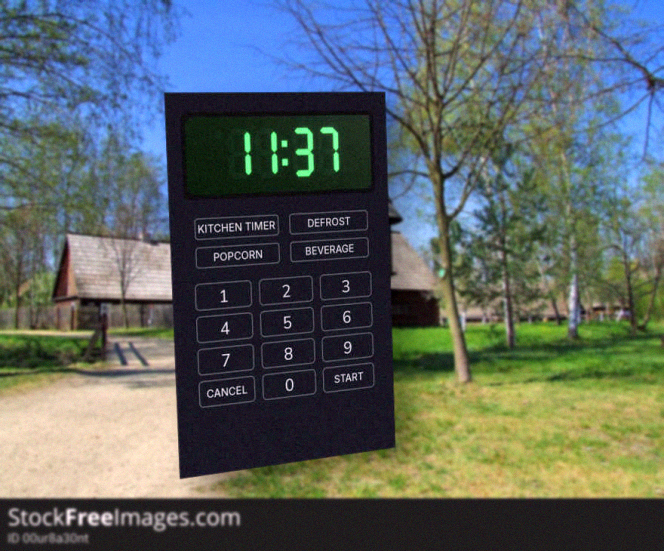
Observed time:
h=11 m=37
